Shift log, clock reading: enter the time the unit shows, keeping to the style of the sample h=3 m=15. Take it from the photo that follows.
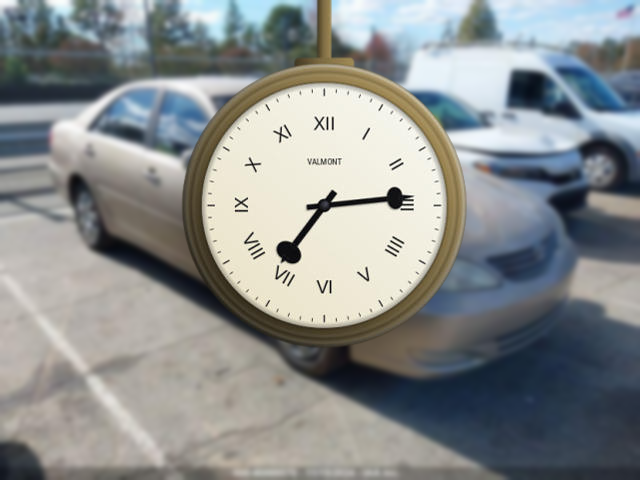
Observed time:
h=7 m=14
